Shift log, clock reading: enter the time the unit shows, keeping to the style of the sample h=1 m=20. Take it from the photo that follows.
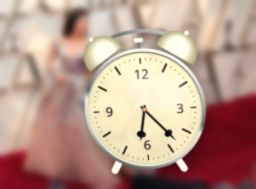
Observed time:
h=6 m=23
